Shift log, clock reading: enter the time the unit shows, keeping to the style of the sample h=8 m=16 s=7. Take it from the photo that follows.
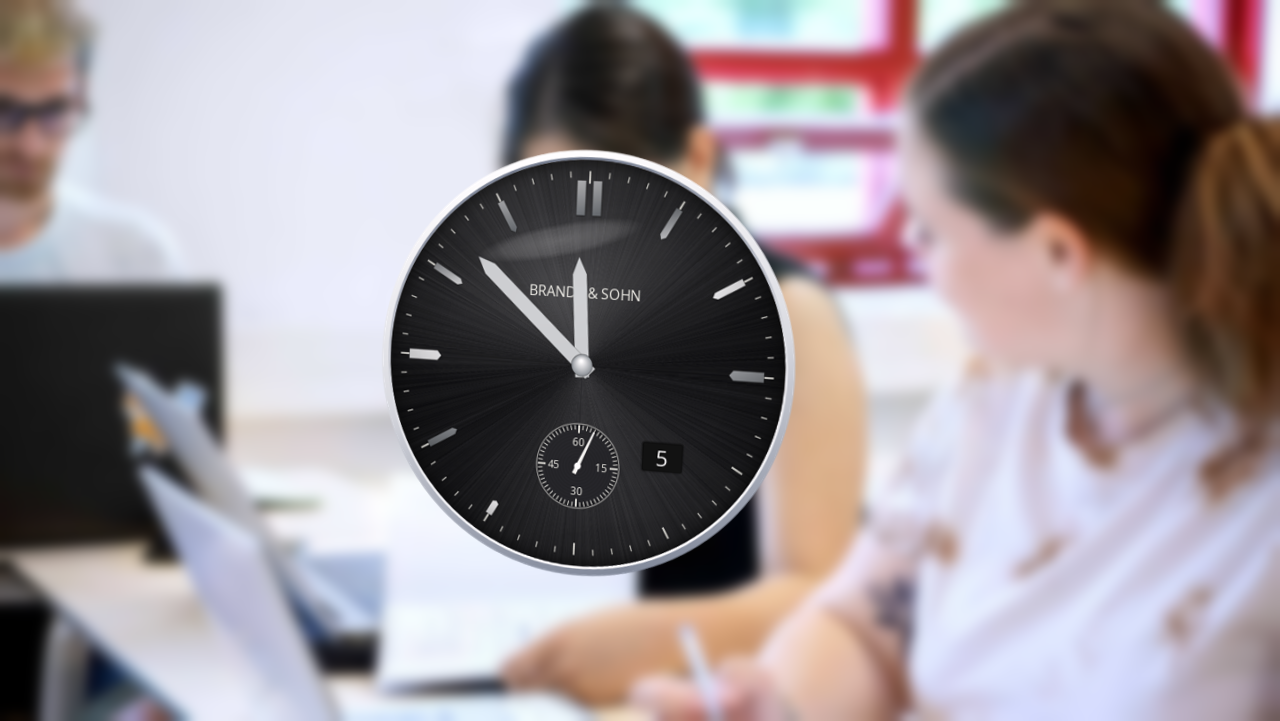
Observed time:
h=11 m=52 s=4
